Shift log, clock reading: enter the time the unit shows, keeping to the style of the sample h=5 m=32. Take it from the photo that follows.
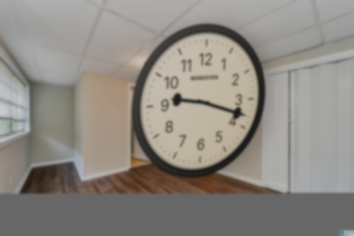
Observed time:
h=9 m=18
